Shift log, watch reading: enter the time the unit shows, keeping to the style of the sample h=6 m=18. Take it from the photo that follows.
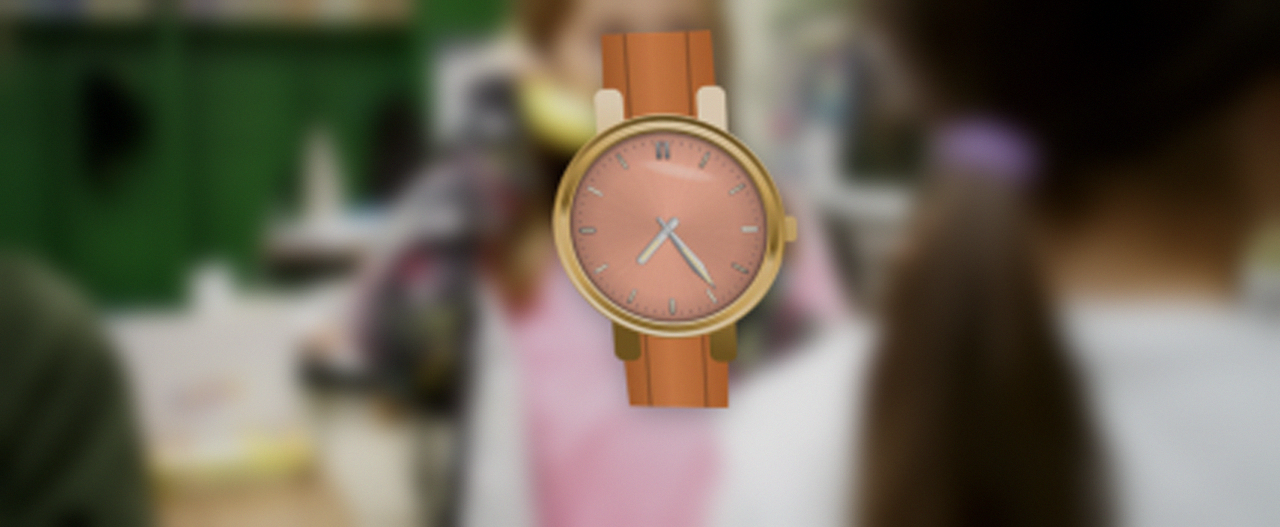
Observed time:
h=7 m=24
